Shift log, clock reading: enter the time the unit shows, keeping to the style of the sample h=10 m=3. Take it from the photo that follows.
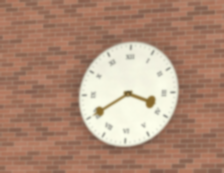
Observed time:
h=3 m=40
